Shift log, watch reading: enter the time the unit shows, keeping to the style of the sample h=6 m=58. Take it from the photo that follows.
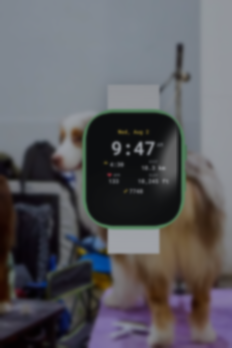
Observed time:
h=9 m=47
